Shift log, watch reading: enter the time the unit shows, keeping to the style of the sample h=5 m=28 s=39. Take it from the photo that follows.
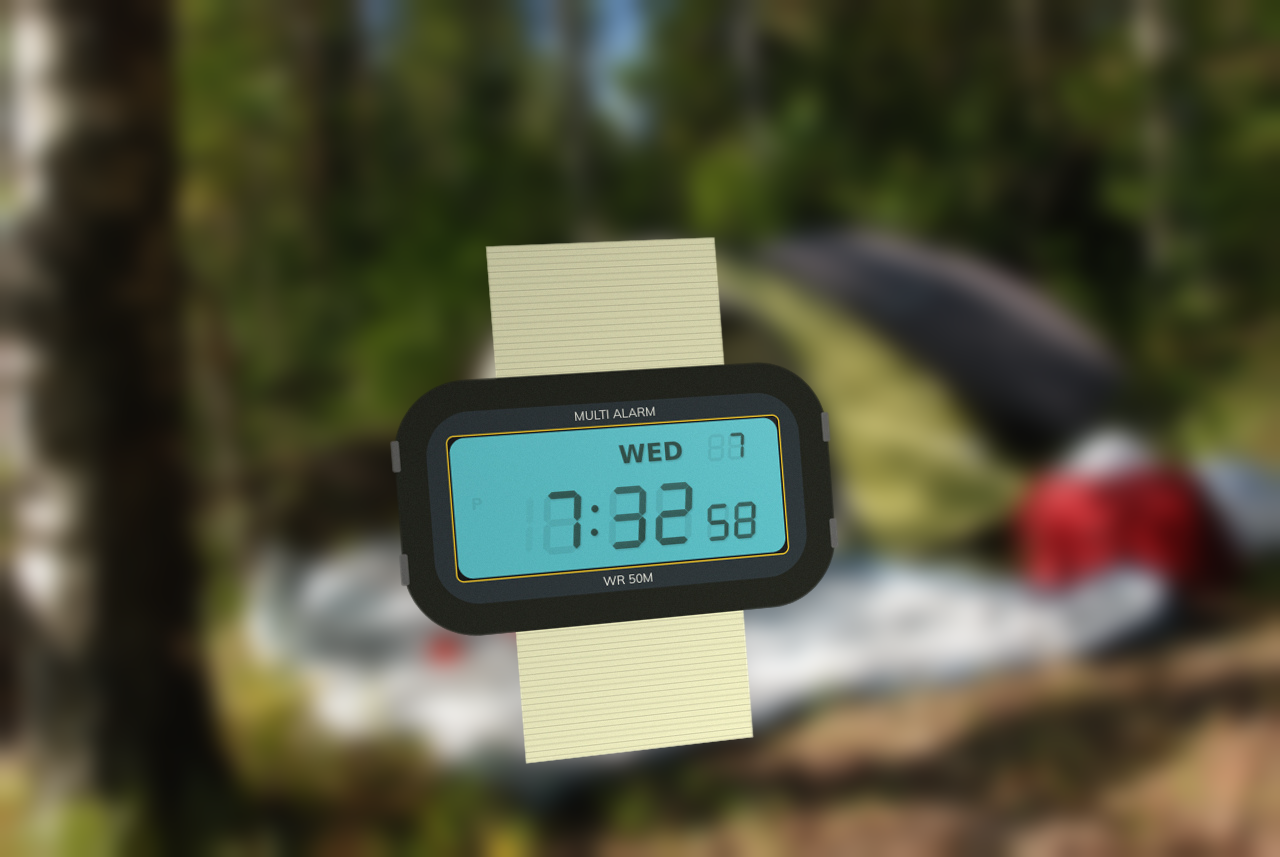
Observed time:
h=7 m=32 s=58
